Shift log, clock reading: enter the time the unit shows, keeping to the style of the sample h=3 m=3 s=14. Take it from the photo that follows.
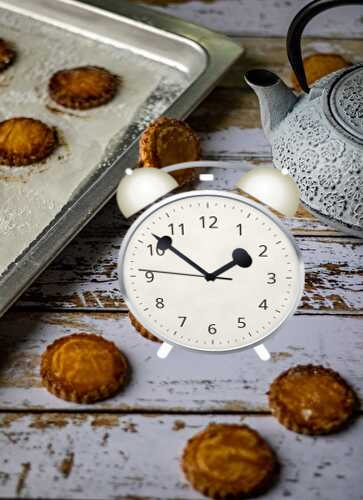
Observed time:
h=1 m=51 s=46
